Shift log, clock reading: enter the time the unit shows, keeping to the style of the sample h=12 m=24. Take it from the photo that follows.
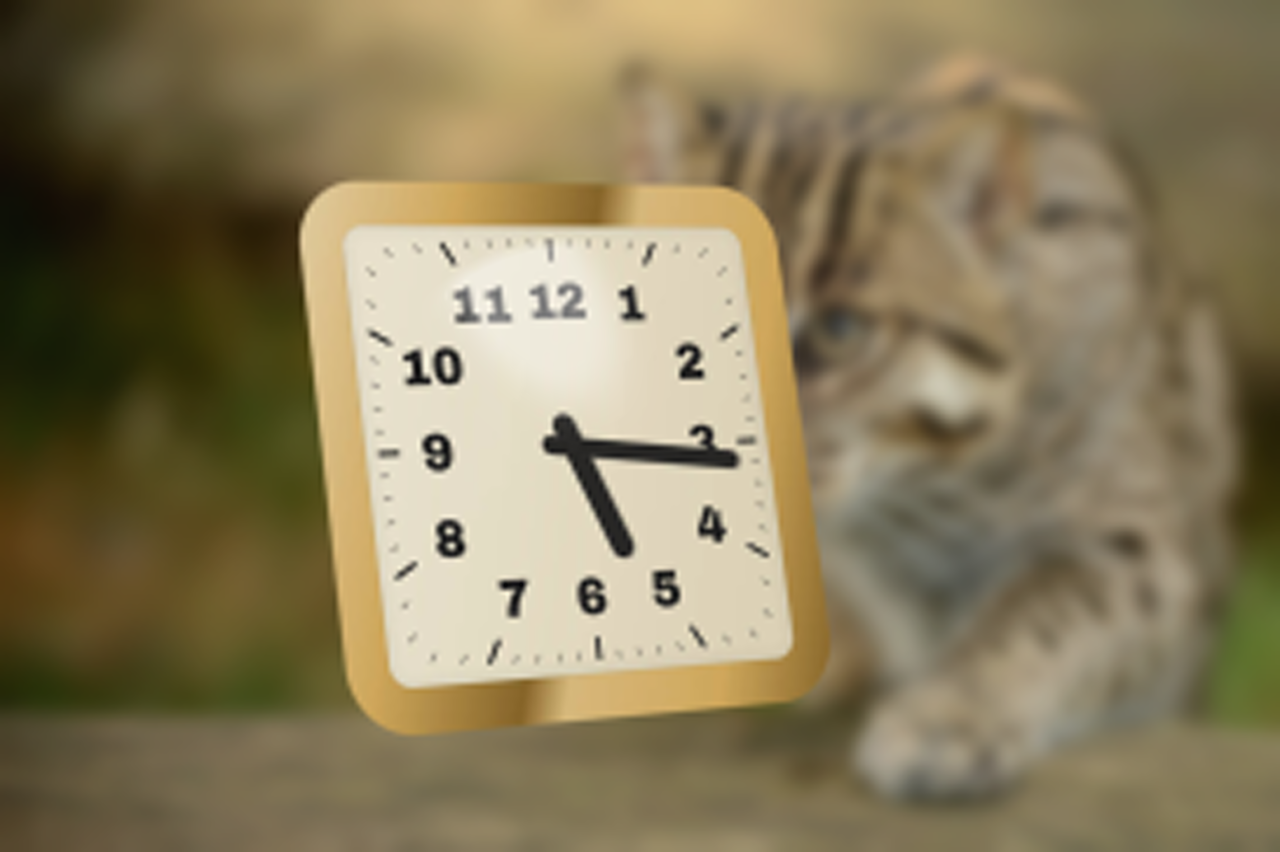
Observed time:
h=5 m=16
